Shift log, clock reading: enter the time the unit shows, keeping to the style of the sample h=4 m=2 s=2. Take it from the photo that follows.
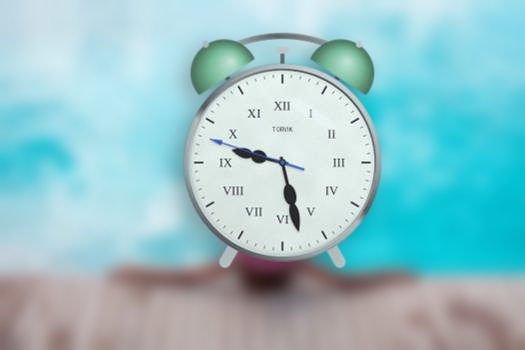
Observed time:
h=9 m=27 s=48
